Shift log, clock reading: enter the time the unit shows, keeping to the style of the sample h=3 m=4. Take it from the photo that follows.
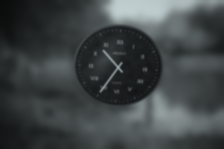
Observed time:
h=10 m=35
